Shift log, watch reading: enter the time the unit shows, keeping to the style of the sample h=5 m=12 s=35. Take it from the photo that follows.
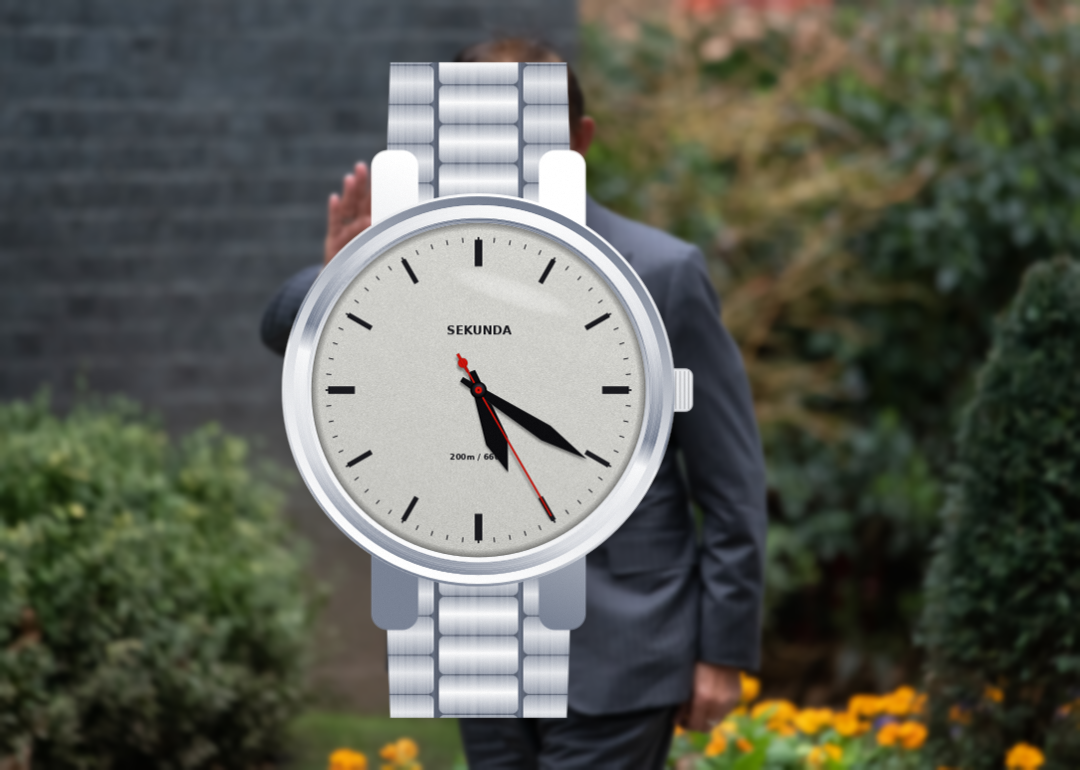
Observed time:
h=5 m=20 s=25
